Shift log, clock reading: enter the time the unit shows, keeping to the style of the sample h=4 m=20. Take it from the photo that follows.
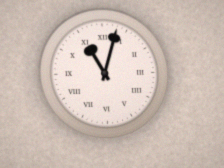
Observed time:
h=11 m=3
